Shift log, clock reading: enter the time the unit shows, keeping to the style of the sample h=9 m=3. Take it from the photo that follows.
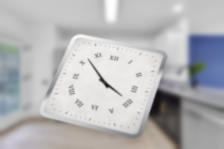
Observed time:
h=3 m=52
